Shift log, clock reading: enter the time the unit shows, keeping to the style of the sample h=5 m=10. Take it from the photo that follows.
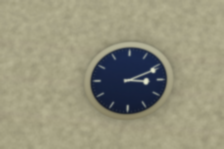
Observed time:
h=3 m=11
